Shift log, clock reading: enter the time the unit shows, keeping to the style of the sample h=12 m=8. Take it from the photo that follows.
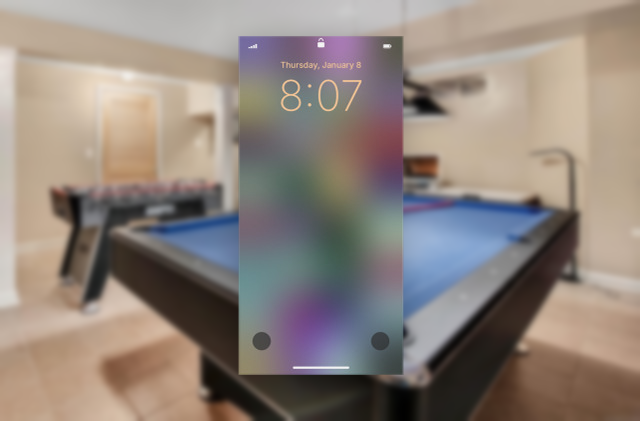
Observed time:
h=8 m=7
